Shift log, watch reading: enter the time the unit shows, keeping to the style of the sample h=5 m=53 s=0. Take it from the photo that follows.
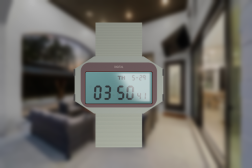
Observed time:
h=3 m=50 s=41
